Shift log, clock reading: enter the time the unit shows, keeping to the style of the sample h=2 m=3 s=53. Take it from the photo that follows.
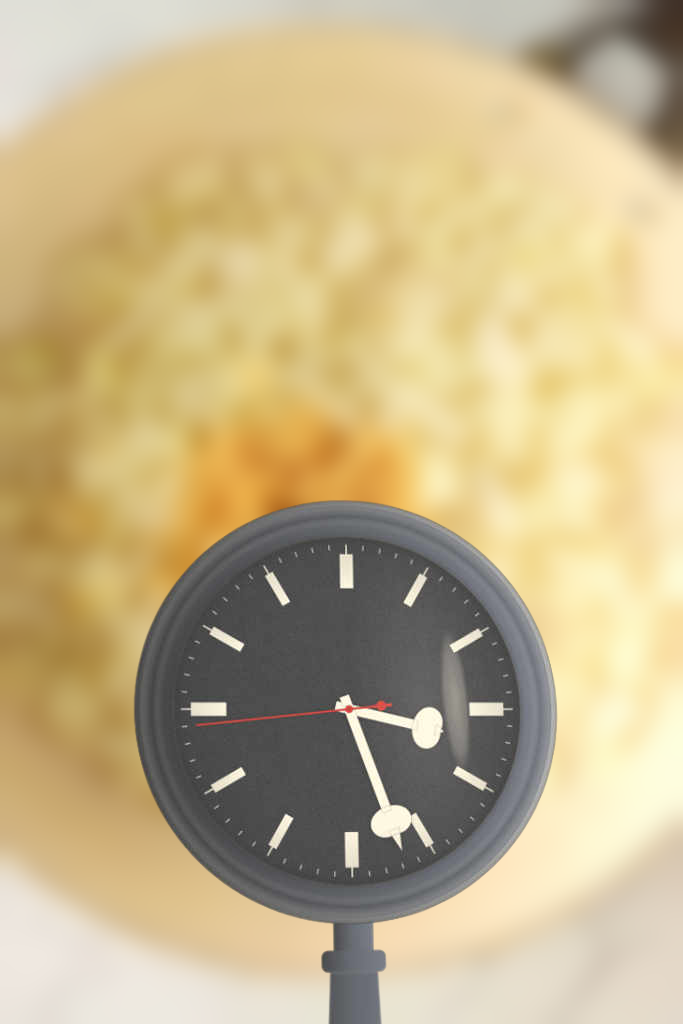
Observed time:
h=3 m=26 s=44
